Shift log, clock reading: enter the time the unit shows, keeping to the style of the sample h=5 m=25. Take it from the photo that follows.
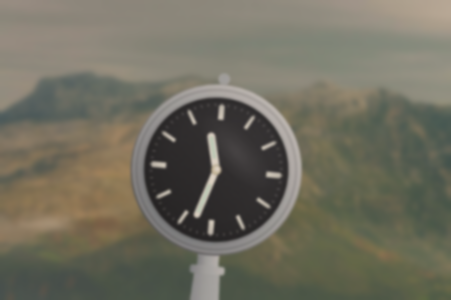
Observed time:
h=11 m=33
